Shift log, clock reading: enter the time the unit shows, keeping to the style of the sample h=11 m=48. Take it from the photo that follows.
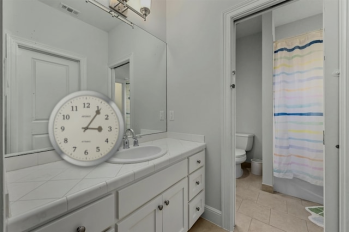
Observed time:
h=3 m=6
